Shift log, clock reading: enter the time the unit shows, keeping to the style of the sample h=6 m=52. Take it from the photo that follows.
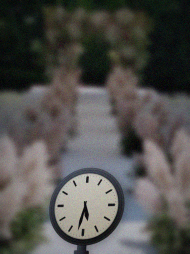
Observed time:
h=5 m=32
